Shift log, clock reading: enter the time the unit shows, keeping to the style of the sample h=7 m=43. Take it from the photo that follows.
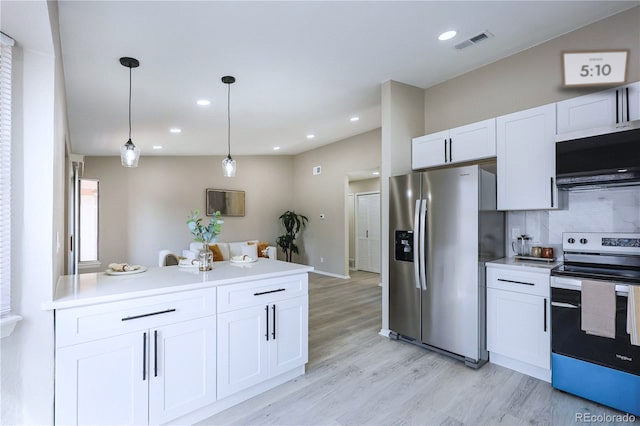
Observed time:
h=5 m=10
